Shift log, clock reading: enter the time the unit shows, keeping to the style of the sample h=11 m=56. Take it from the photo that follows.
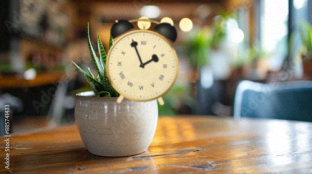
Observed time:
h=1 m=56
